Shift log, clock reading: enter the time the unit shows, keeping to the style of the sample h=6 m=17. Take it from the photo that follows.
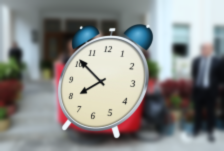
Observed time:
h=7 m=51
